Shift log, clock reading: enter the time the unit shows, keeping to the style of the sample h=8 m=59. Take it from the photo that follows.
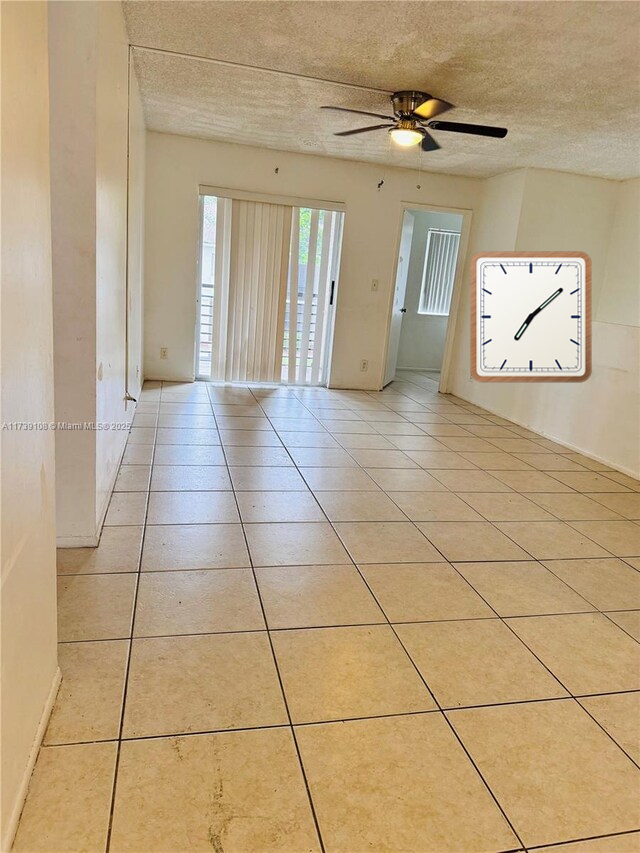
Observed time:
h=7 m=8
